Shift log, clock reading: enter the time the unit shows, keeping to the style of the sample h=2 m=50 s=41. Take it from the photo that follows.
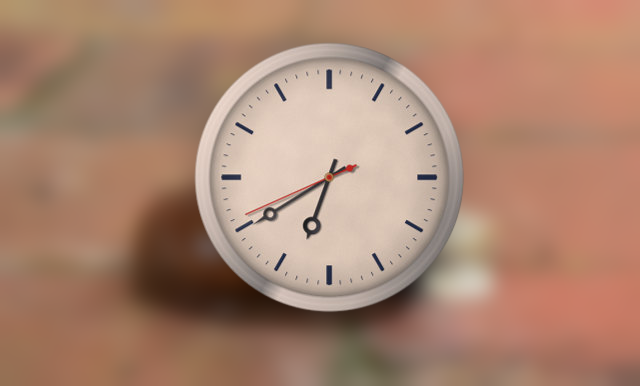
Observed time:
h=6 m=39 s=41
